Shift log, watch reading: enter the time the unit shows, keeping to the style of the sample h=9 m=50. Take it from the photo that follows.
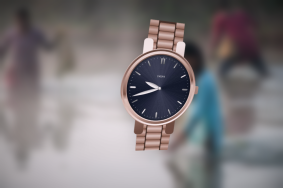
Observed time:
h=9 m=42
